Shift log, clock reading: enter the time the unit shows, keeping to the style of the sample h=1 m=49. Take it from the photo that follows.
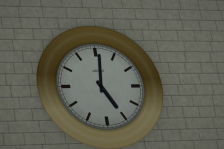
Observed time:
h=5 m=1
